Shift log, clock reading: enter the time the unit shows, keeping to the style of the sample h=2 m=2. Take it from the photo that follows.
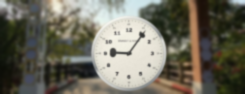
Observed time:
h=9 m=6
